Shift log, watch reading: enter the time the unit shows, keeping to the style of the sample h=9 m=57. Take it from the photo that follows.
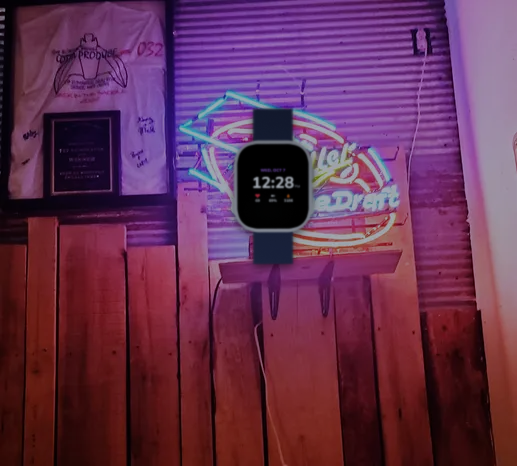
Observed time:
h=12 m=28
